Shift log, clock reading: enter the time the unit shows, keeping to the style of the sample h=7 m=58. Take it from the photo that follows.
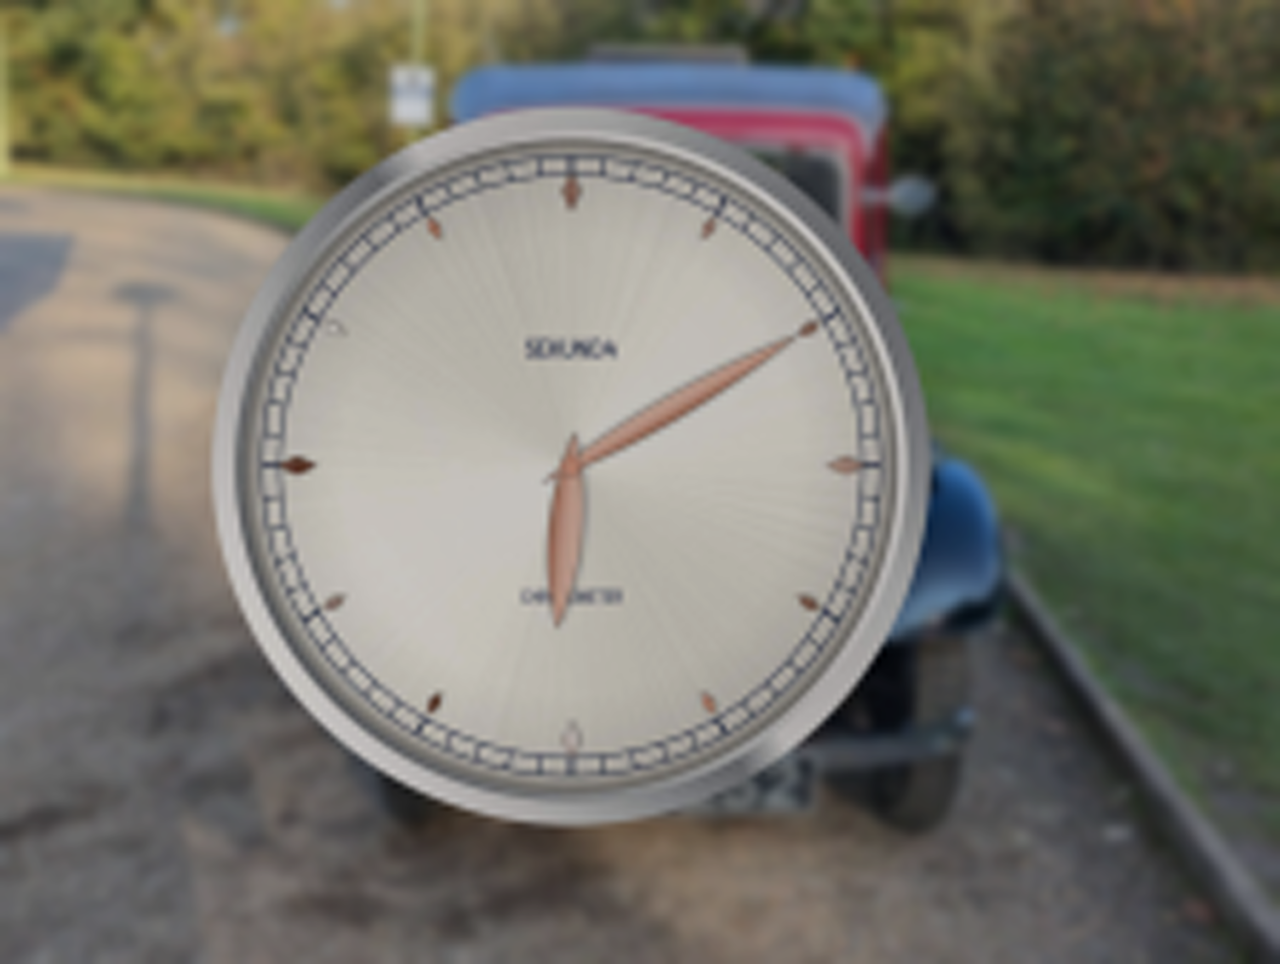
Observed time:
h=6 m=10
